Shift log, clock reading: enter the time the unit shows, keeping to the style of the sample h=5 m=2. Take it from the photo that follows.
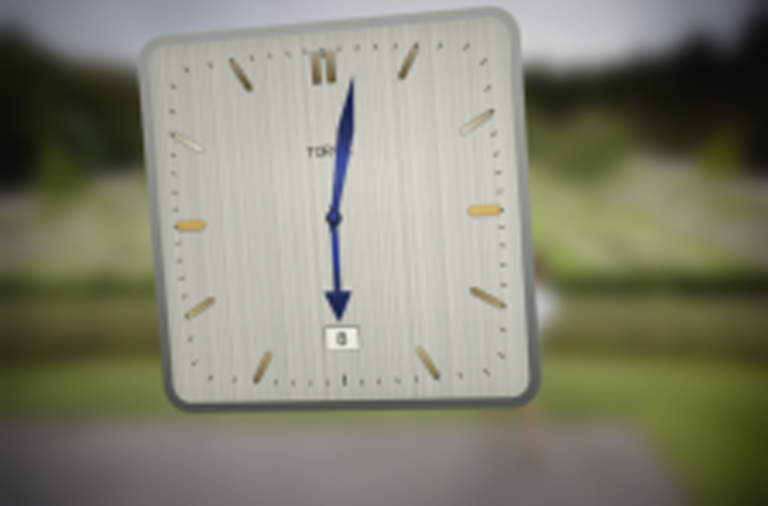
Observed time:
h=6 m=2
